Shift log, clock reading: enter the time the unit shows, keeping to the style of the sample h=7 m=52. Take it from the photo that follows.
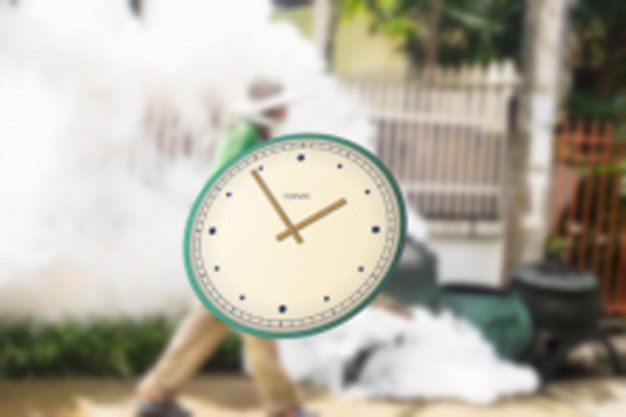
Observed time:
h=1 m=54
